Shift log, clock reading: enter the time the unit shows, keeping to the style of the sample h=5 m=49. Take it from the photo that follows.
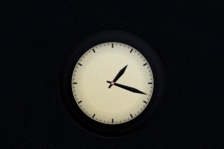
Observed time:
h=1 m=18
